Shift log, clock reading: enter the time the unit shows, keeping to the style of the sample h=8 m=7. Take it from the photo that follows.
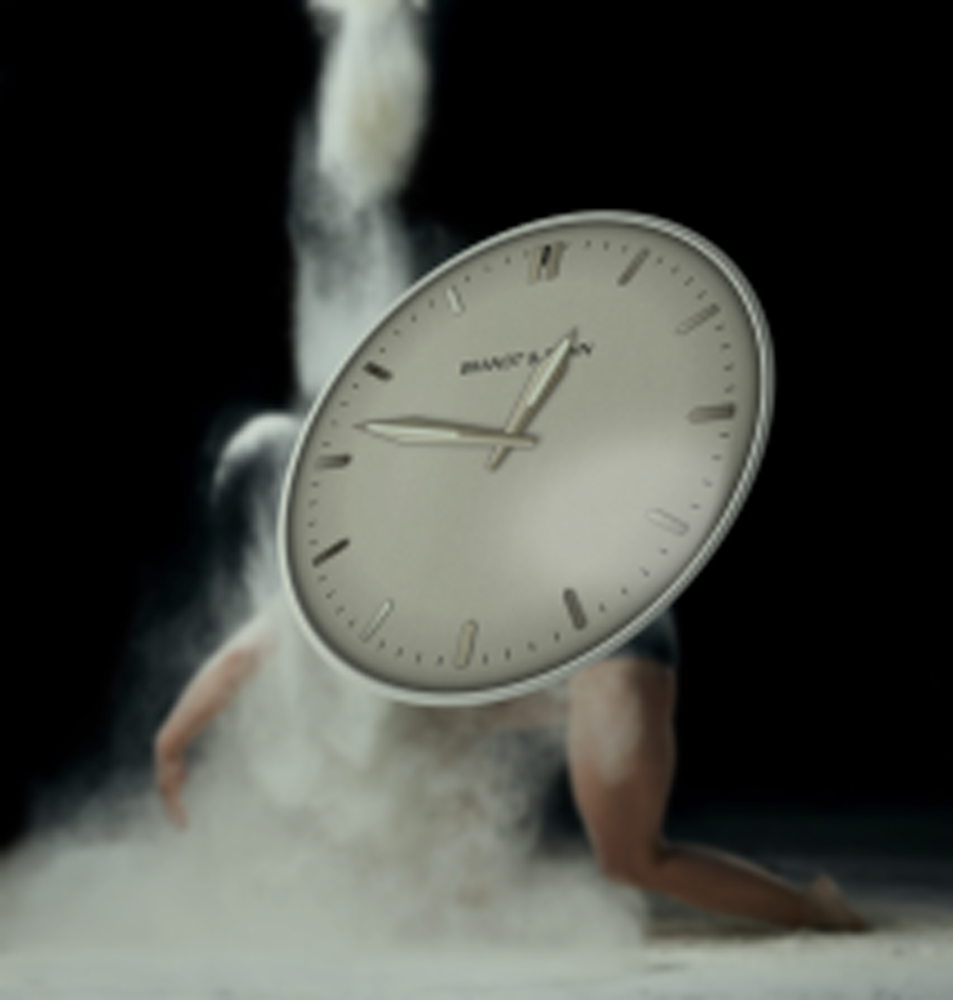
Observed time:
h=12 m=47
